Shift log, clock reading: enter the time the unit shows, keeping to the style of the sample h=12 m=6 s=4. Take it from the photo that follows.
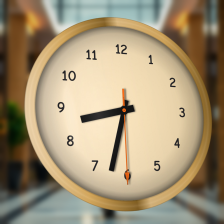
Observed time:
h=8 m=32 s=30
